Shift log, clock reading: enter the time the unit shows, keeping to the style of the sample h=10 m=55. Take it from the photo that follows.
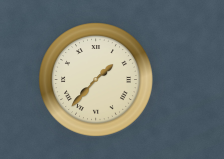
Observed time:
h=1 m=37
